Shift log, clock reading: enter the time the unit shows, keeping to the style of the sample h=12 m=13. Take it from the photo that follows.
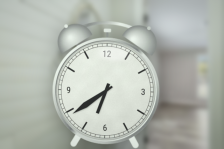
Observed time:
h=6 m=39
